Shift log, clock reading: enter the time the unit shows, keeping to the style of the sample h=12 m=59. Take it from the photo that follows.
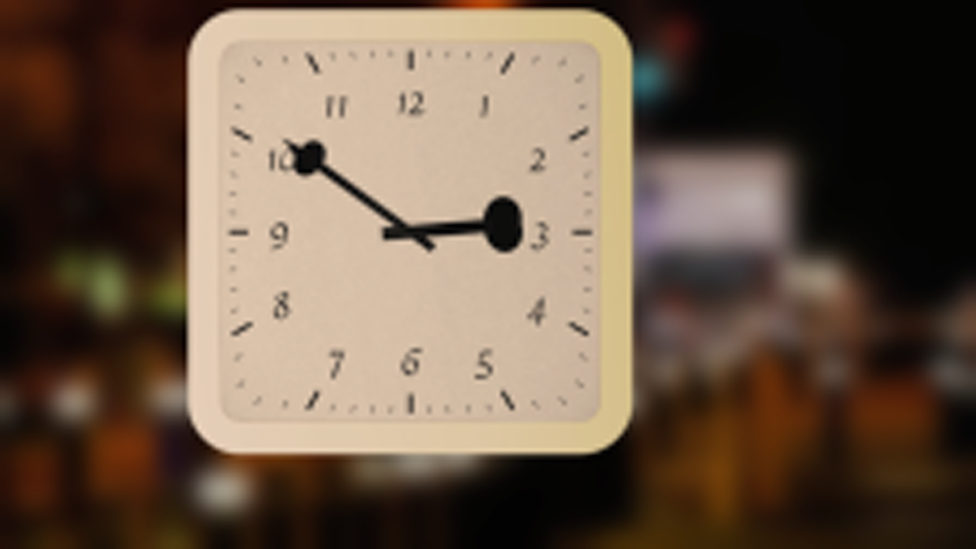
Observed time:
h=2 m=51
